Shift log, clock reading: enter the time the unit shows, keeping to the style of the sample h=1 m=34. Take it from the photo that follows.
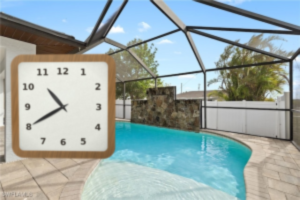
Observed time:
h=10 m=40
